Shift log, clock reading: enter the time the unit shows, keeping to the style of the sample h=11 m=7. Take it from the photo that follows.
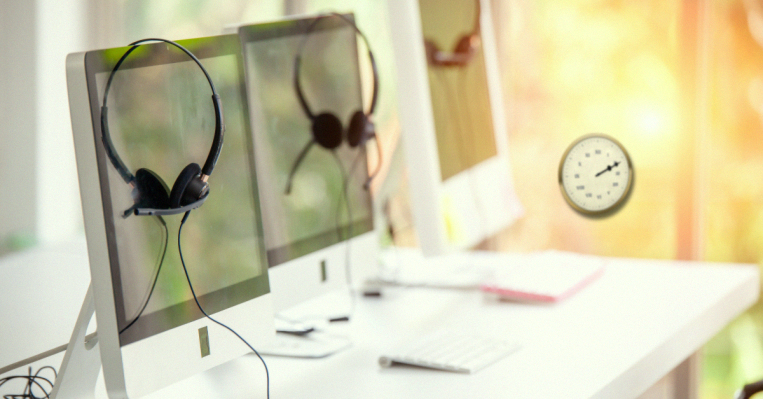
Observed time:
h=2 m=11
